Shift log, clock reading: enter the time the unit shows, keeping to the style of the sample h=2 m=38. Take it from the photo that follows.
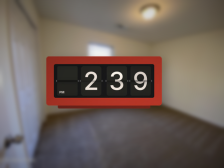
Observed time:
h=2 m=39
